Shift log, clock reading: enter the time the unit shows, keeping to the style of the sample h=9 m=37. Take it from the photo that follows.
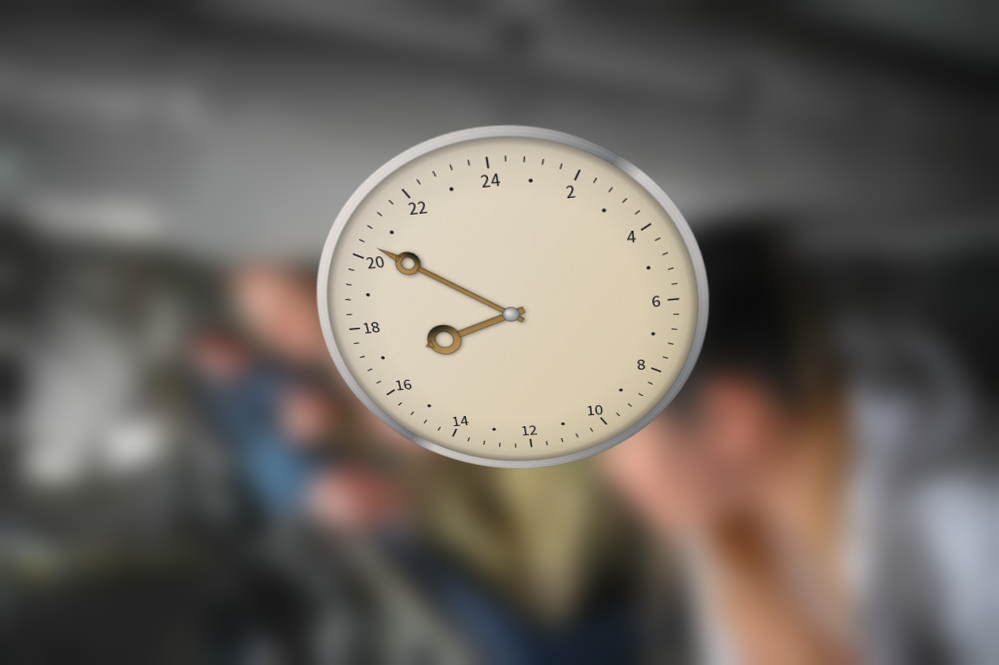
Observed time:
h=16 m=51
